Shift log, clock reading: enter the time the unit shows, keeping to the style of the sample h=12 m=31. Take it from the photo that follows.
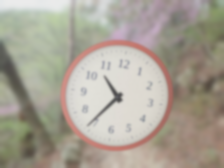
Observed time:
h=10 m=36
